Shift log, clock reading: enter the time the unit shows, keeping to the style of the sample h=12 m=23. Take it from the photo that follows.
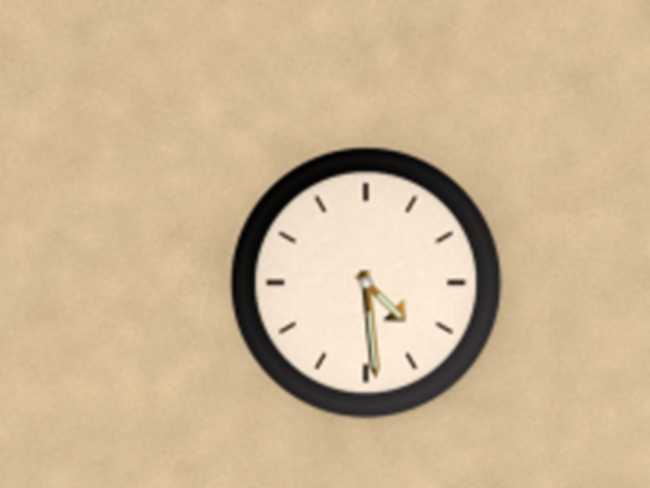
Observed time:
h=4 m=29
